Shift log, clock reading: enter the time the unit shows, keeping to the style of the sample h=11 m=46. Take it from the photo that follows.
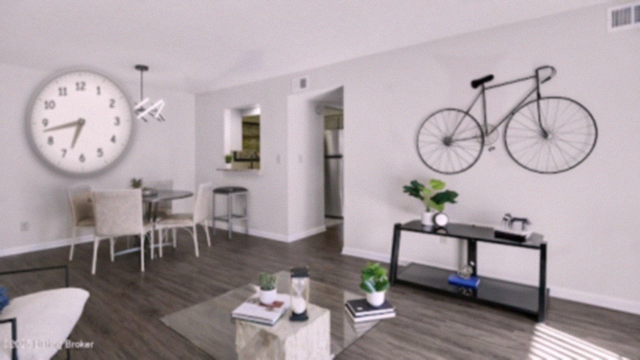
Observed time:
h=6 m=43
